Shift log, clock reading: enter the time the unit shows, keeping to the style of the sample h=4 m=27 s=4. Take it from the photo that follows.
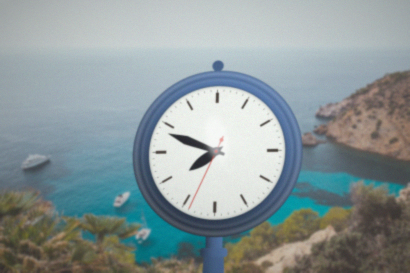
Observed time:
h=7 m=48 s=34
